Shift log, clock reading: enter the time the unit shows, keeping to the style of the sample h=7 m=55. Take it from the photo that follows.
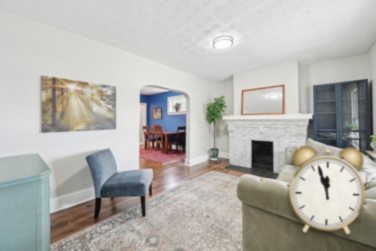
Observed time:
h=11 m=57
